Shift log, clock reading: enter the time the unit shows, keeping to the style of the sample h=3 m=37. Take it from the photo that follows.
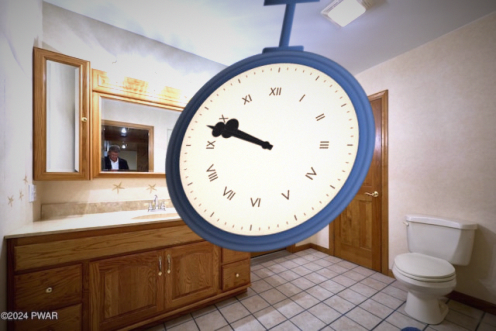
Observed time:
h=9 m=48
